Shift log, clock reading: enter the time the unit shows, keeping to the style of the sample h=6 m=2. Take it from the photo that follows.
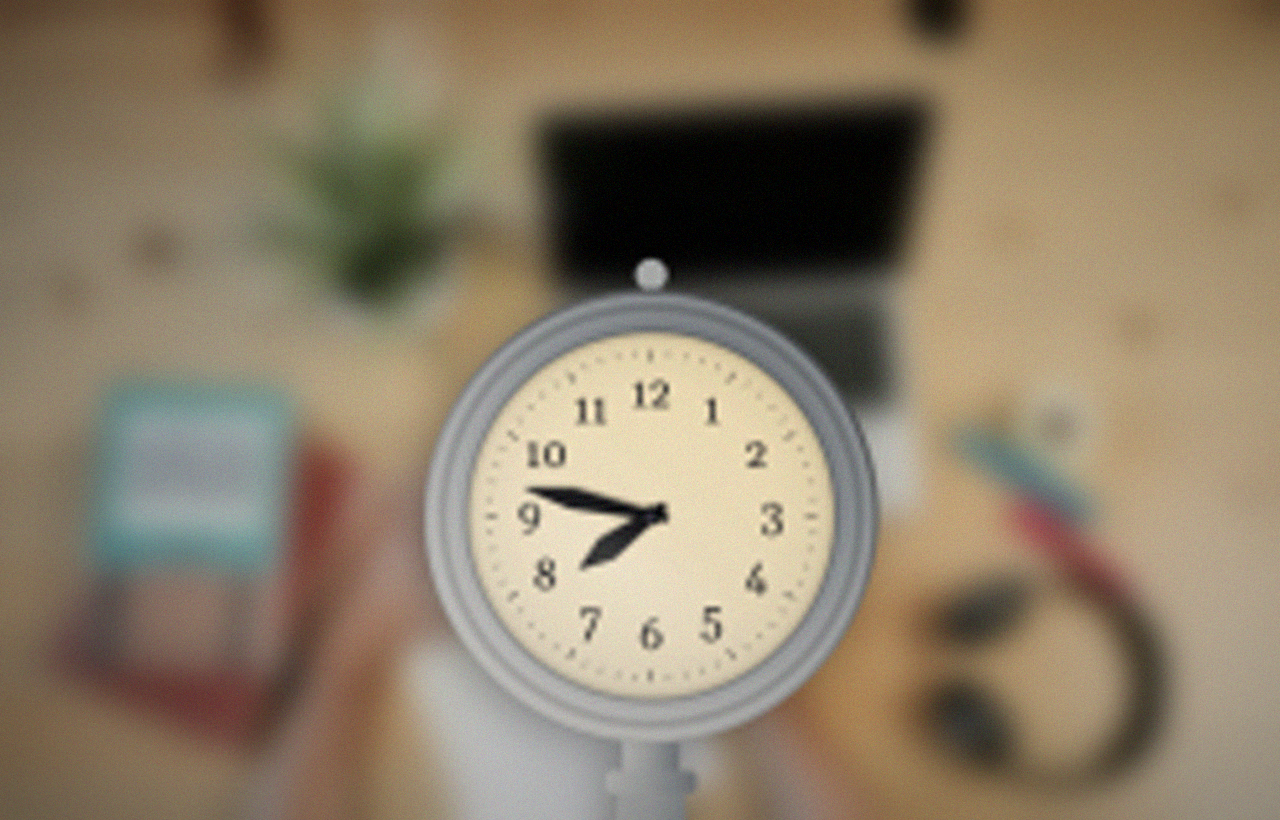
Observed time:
h=7 m=47
